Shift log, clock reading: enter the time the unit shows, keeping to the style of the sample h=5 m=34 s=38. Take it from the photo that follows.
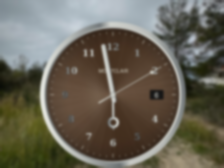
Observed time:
h=5 m=58 s=10
